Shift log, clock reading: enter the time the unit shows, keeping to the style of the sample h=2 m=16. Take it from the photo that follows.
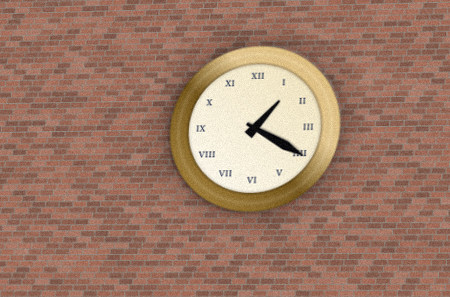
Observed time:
h=1 m=20
